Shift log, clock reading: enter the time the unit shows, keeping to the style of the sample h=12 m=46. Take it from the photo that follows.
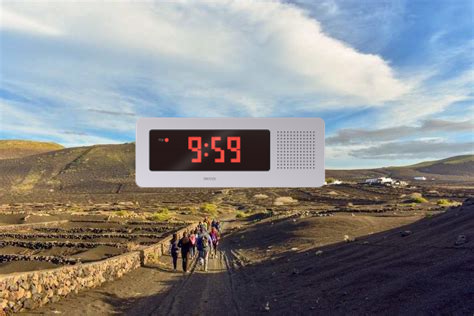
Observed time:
h=9 m=59
